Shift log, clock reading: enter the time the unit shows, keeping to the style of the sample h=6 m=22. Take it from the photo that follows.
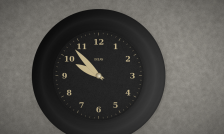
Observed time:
h=9 m=53
